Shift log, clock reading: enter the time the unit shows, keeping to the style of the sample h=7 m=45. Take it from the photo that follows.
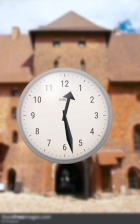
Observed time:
h=12 m=28
